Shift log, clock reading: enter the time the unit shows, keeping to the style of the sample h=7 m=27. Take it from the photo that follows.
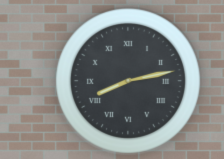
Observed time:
h=8 m=13
